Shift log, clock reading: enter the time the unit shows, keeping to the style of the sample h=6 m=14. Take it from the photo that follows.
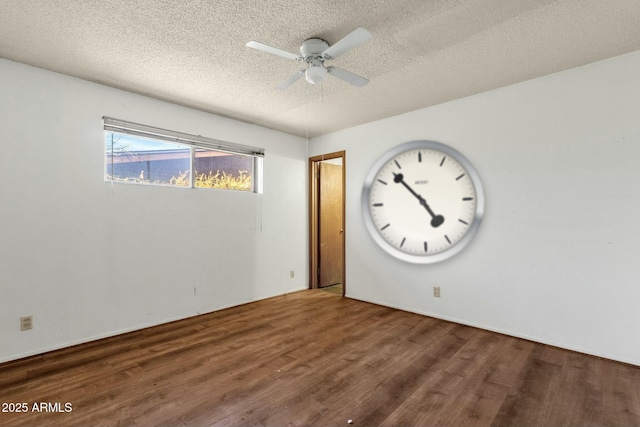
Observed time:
h=4 m=53
